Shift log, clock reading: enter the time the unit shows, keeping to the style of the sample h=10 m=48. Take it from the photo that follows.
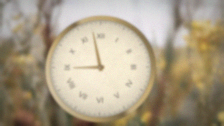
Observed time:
h=8 m=58
